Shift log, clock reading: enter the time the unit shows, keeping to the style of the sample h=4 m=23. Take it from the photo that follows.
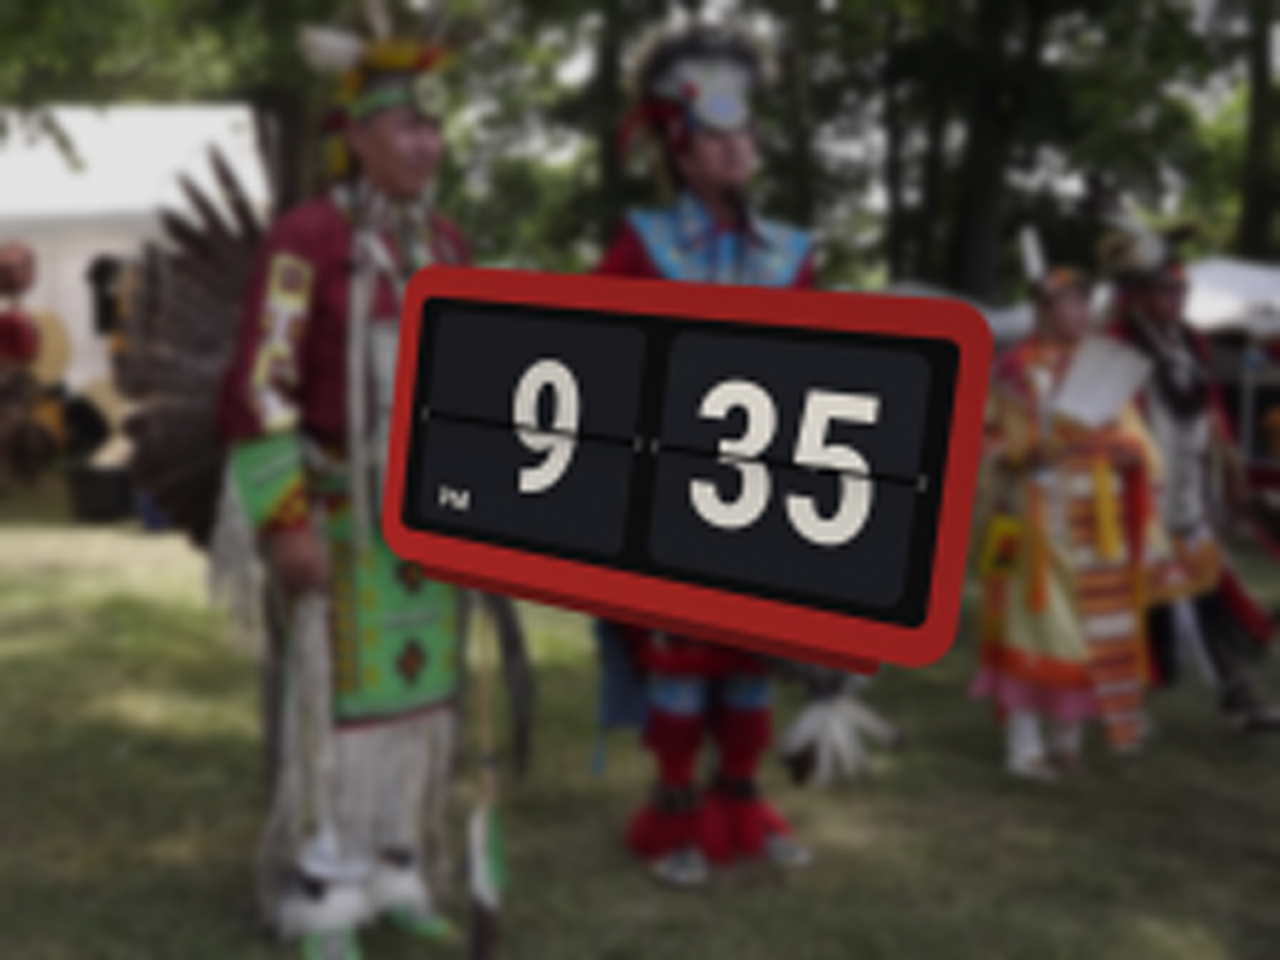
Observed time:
h=9 m=35
